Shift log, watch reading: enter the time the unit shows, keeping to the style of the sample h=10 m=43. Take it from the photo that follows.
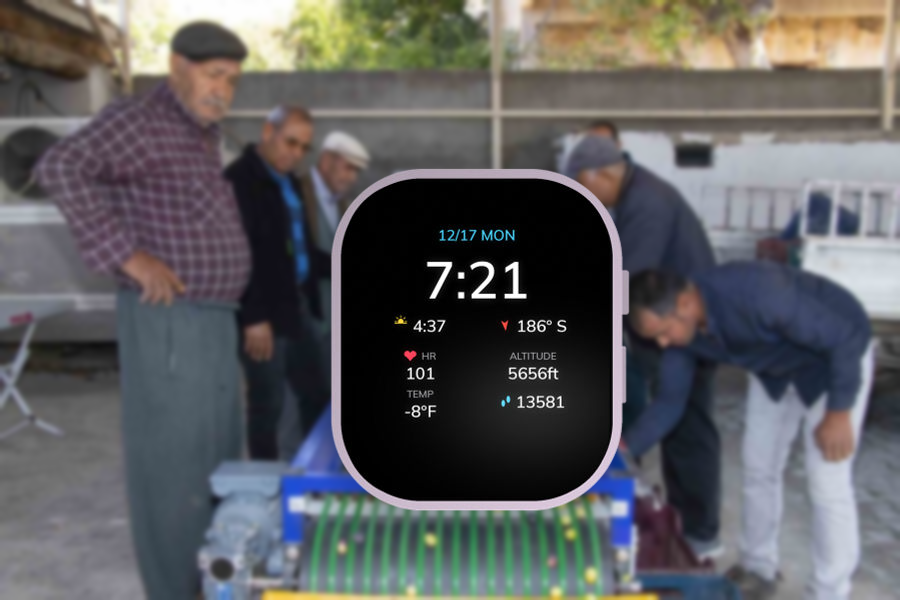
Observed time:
h=7 m=21
